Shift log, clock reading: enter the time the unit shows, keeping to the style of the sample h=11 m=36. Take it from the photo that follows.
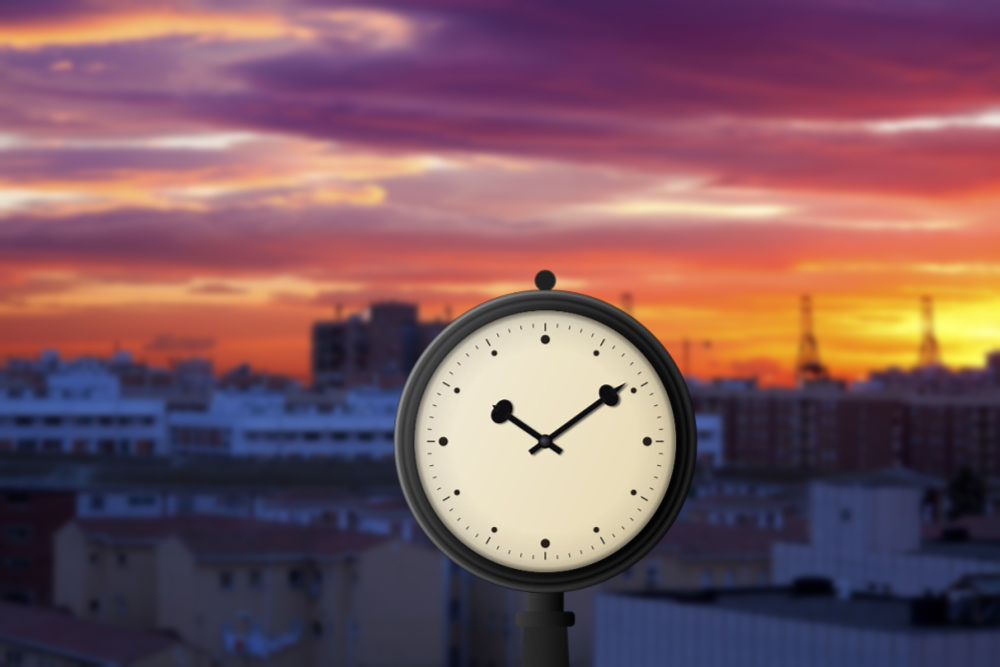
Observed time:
h=10 m=9
